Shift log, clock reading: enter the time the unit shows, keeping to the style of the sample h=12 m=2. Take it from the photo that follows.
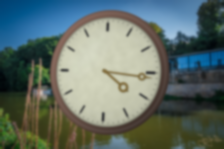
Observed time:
h=4 m=16
